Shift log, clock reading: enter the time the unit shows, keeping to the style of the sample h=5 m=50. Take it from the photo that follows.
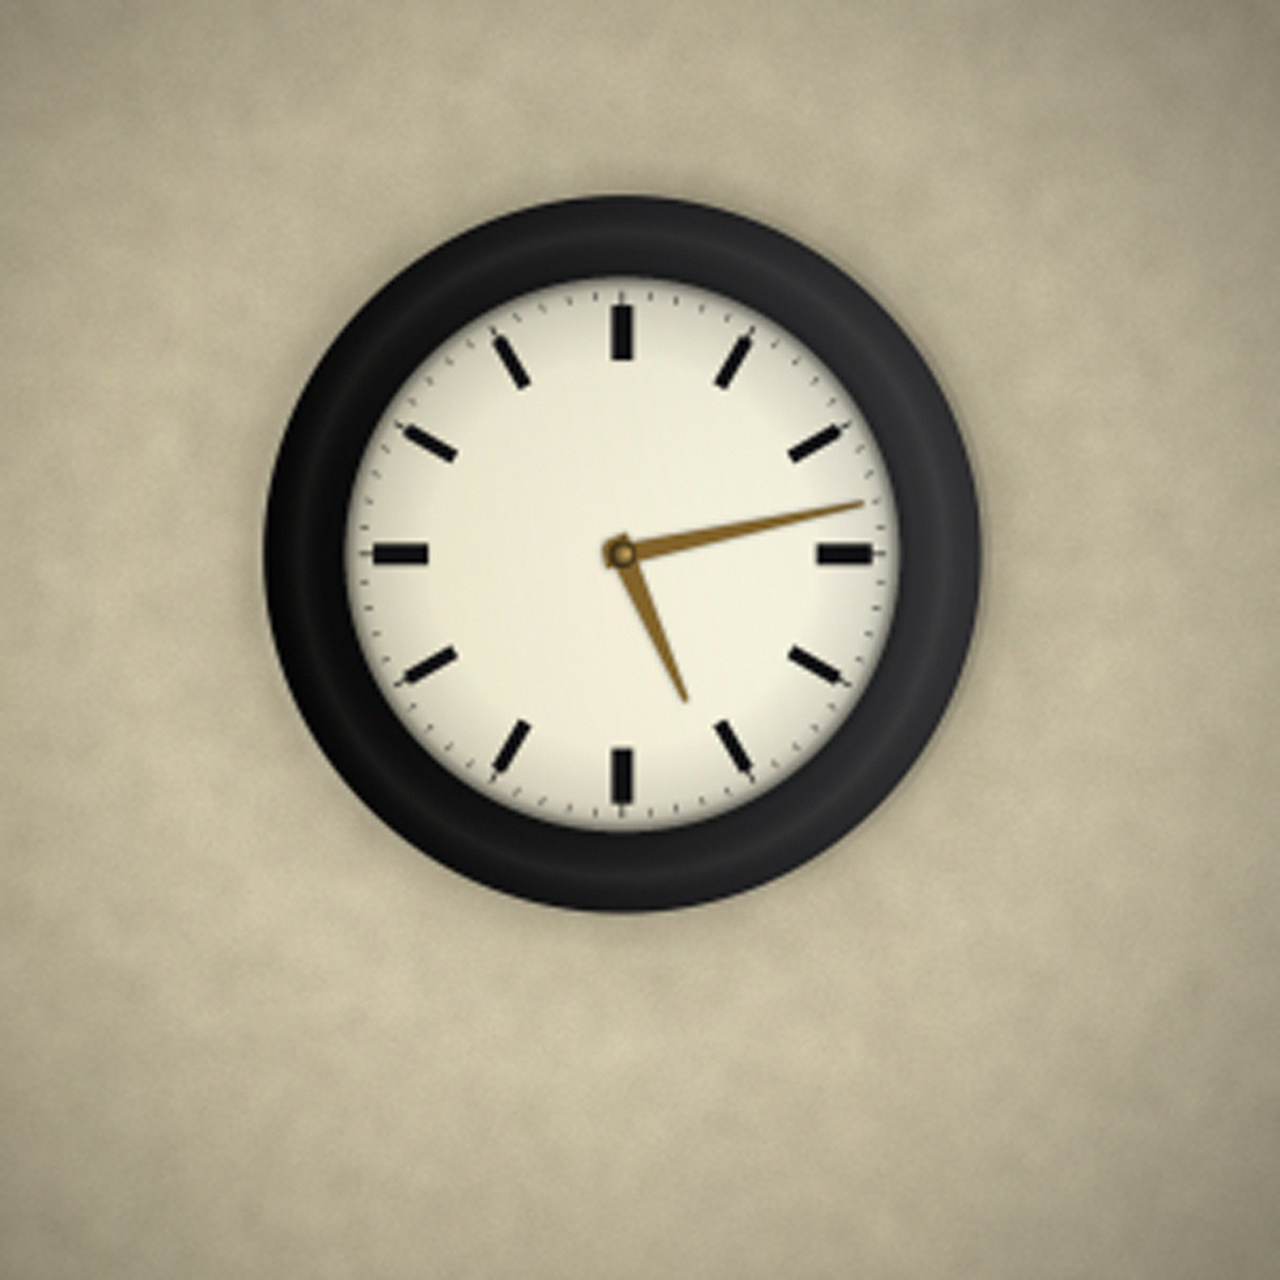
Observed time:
h=5 m=13
